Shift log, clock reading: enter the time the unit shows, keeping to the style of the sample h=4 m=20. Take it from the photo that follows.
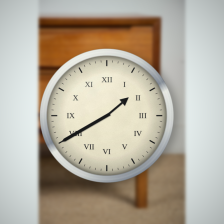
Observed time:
h=1 m=40
